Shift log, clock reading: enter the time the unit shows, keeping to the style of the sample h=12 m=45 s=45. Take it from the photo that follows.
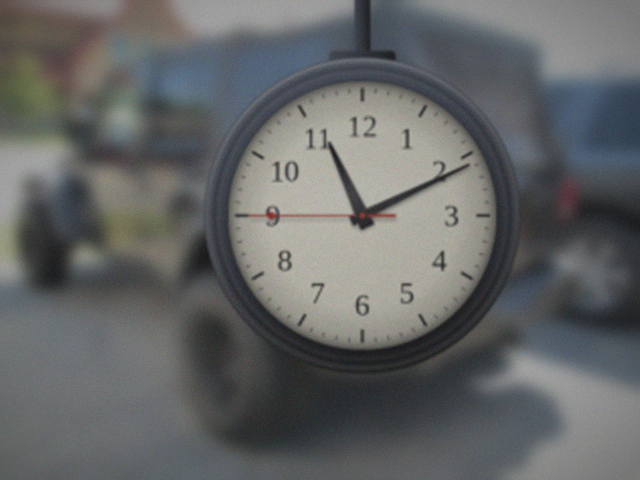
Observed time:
h=11 m=10 s=45
